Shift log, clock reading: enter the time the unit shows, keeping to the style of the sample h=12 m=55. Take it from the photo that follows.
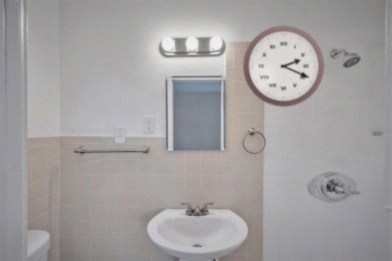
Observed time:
h=2 m=19
